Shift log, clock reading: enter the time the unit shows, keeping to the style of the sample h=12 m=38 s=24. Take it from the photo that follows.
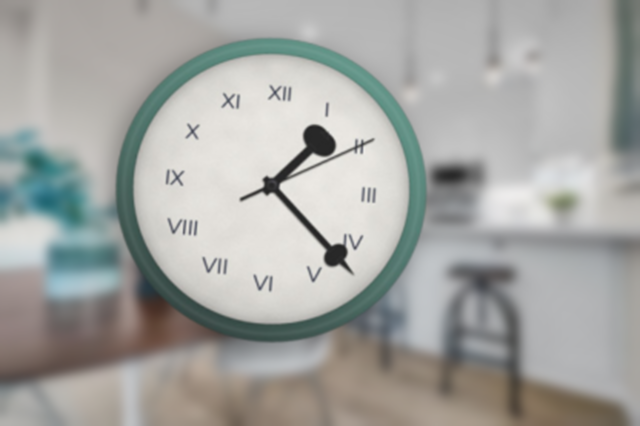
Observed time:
h=1 m=22 s=10
